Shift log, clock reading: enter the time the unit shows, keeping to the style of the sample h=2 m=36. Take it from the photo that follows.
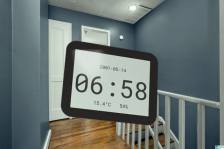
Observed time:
h=6 m=58
